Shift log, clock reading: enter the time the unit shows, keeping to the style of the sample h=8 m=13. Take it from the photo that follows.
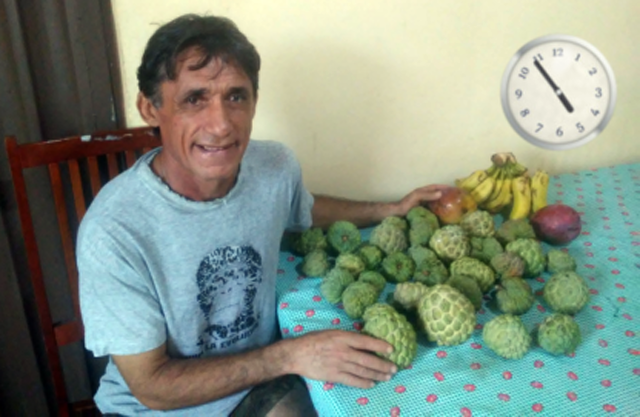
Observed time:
h=4 m=54
